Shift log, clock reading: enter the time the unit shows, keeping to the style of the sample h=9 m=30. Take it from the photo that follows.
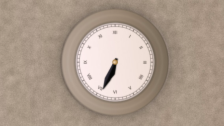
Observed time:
h=6 m=34
